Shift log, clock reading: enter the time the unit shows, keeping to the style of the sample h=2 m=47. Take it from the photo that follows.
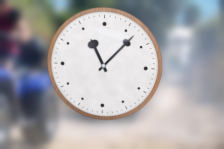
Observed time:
h=11 m=7
